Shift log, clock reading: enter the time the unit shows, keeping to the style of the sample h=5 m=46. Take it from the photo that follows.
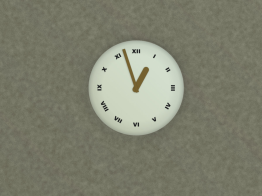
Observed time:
h=12 m=57
